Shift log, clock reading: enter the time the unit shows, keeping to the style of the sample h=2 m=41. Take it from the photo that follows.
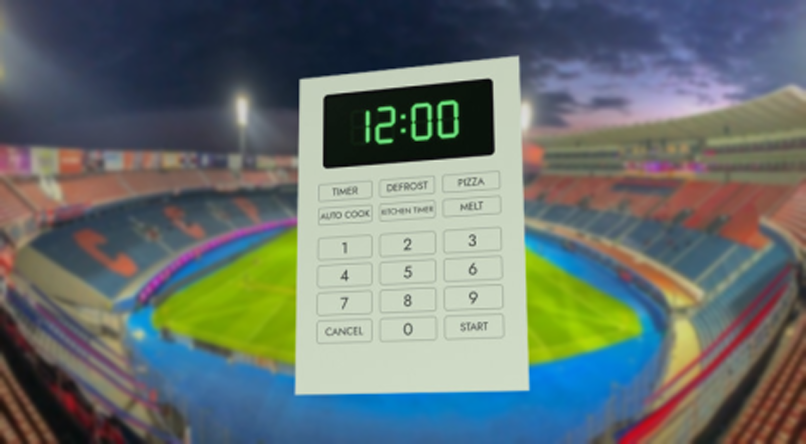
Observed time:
h=12 m=0
